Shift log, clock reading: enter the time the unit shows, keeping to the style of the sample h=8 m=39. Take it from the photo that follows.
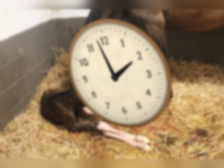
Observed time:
h=1 m=58
